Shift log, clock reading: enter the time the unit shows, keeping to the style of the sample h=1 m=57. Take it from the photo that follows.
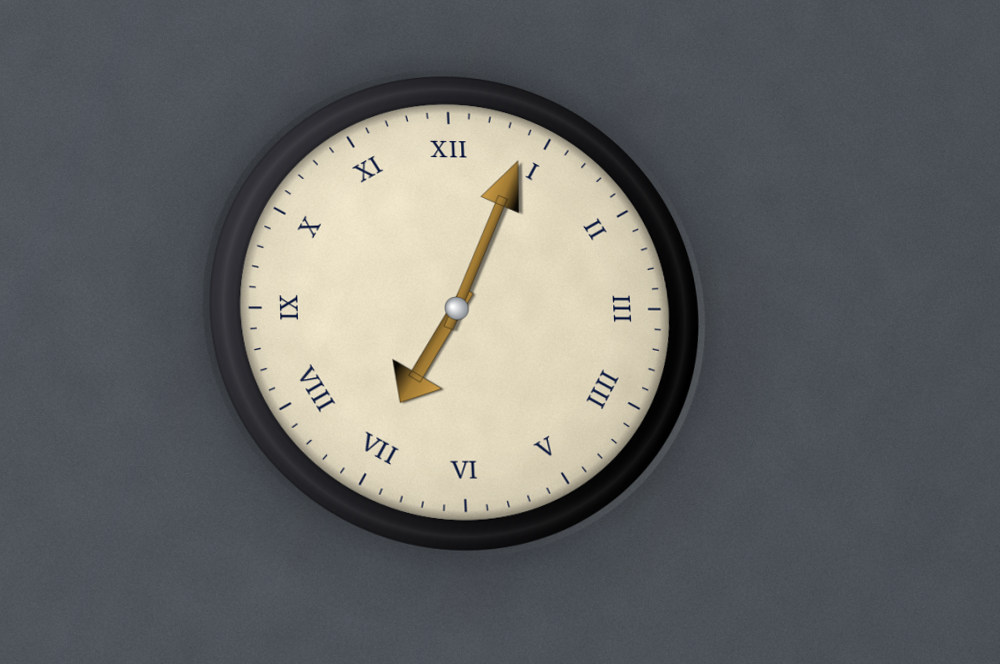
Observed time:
h=7 m=4
